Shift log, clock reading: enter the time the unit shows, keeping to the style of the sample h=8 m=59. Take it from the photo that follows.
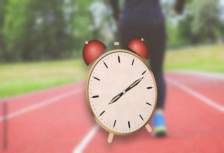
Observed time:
h=8 m=11
